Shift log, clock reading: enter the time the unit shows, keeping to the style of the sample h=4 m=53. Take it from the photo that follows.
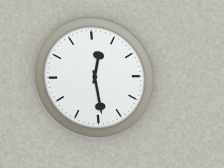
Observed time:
h=12 m=29
